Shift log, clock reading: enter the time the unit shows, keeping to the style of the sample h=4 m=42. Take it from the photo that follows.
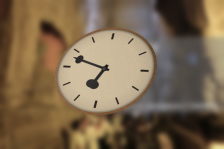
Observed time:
h=6 m=48
